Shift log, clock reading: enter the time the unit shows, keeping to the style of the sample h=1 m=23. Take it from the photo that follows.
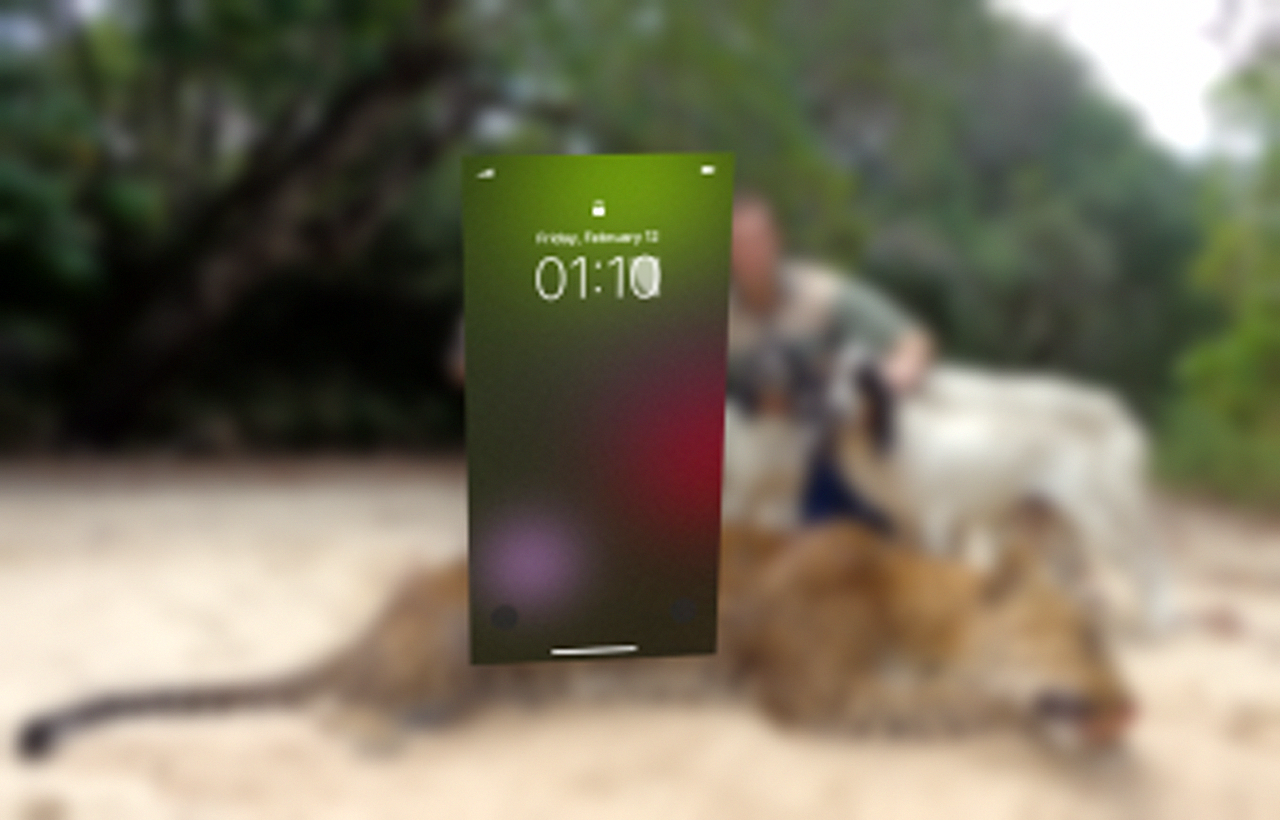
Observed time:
h=1 m=10
